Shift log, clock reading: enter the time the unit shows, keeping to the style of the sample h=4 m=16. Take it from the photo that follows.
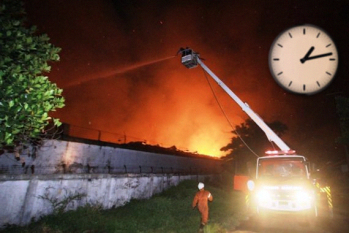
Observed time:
h=1 m=13
